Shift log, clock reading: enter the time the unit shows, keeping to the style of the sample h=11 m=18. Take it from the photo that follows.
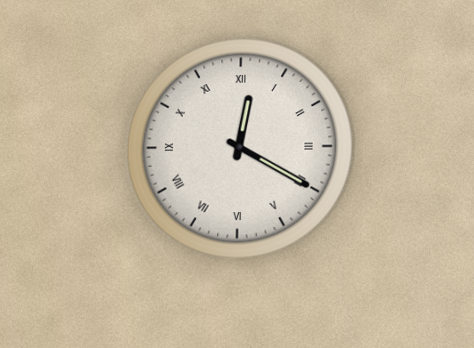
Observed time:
h=12 m=20
